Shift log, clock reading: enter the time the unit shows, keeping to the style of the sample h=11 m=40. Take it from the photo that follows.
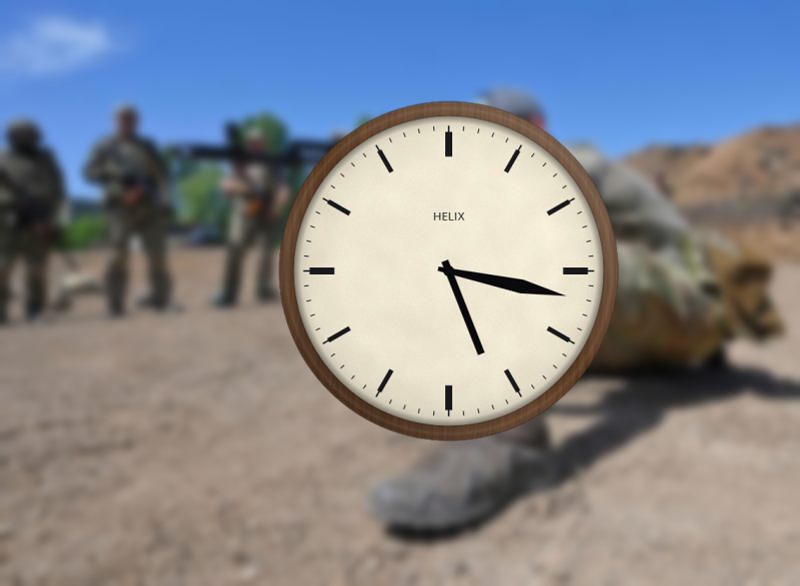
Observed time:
h=5 m=17
